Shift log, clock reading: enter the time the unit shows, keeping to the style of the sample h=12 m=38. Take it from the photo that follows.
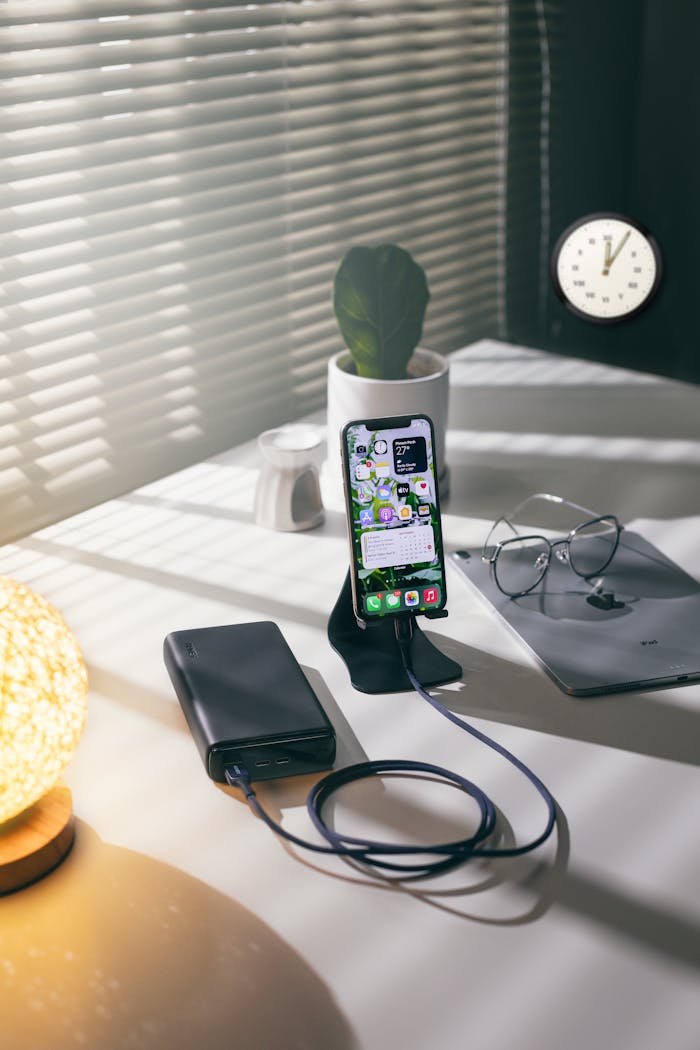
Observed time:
h=12 m=5
